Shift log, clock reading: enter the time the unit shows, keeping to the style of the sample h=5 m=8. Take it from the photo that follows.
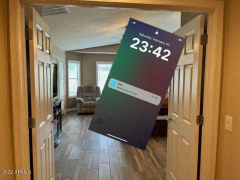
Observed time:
h=23 m=42
